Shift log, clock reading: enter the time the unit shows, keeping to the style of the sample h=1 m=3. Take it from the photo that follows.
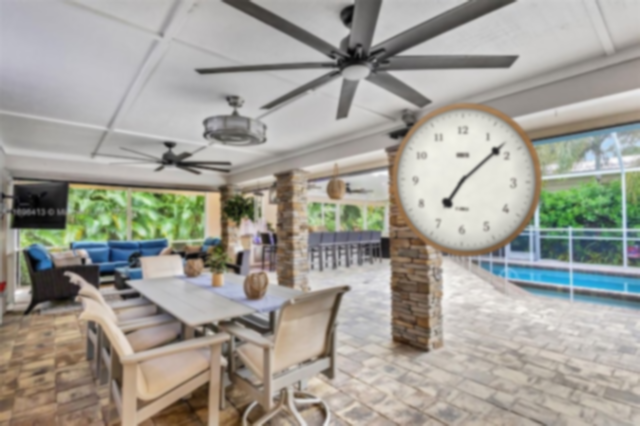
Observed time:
h=7 m=8
